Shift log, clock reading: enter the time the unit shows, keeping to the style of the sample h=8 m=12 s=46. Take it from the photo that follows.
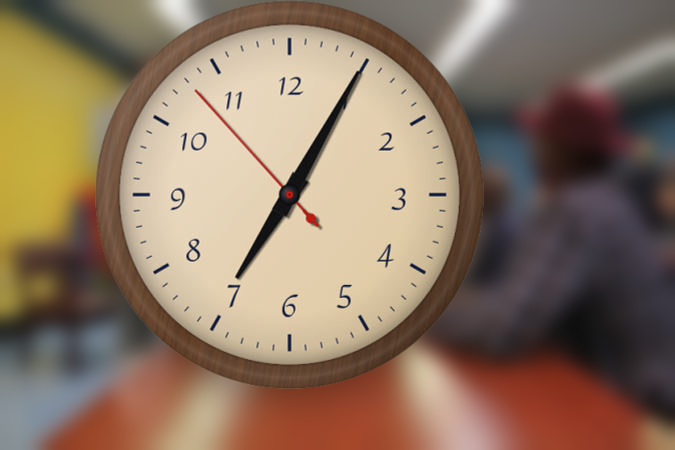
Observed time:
h=7 m=4 s=53
